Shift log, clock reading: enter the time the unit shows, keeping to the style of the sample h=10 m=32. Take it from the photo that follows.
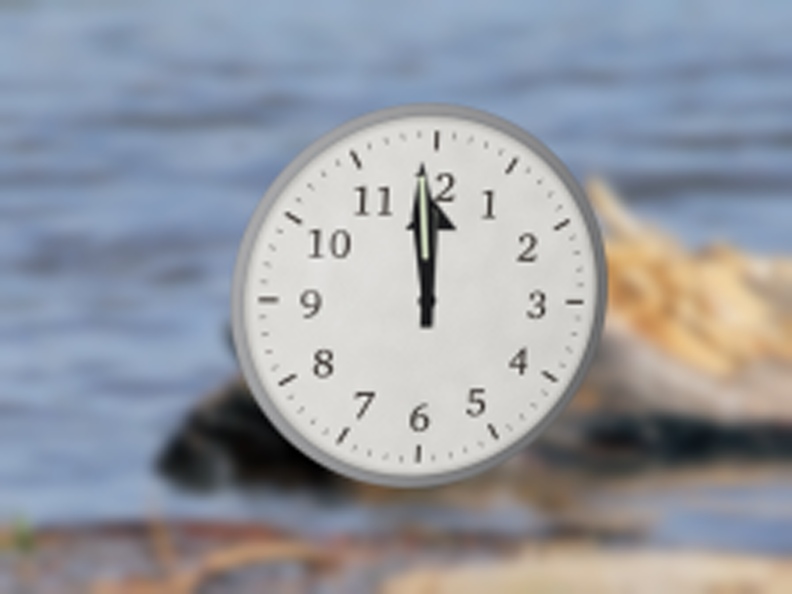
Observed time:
h=11 m=59
